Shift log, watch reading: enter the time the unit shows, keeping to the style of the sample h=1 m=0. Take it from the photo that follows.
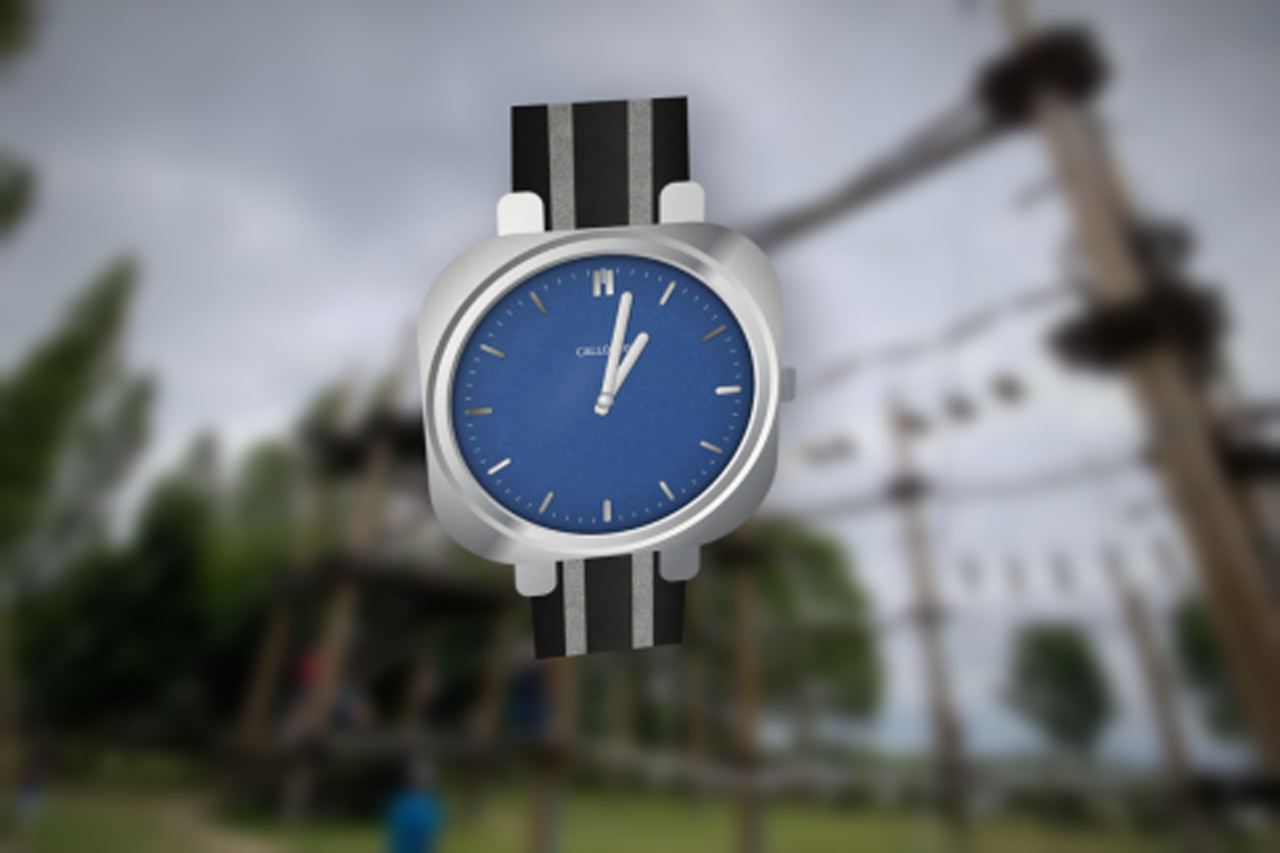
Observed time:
h=1 m=2
